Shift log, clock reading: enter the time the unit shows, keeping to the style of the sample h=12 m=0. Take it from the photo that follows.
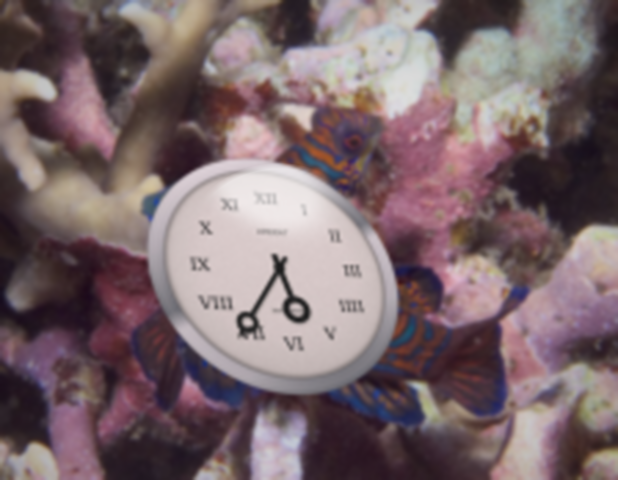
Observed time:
h=5 m=36
